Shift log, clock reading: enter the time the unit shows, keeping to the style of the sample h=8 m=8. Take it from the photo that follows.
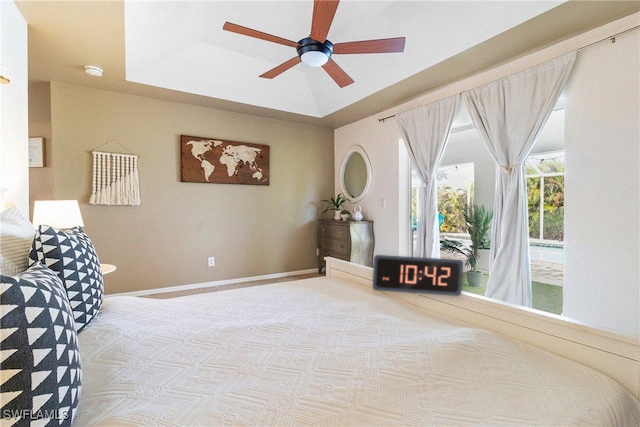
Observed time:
h=10 m=42
